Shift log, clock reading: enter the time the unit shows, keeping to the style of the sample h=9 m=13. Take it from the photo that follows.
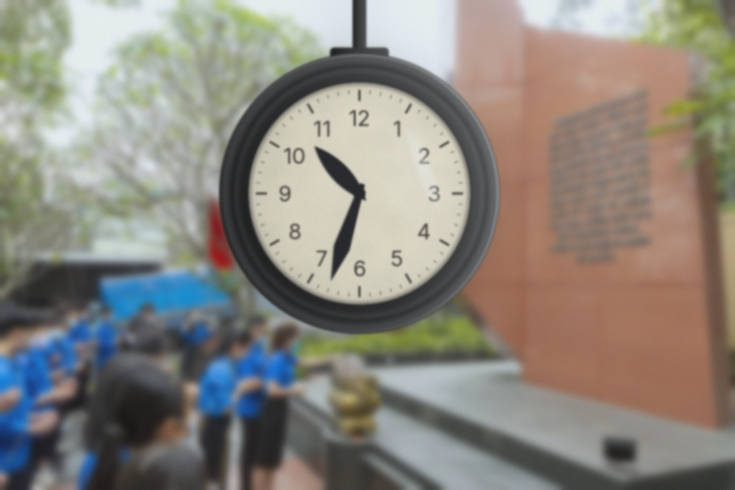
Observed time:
h=10 m=33
